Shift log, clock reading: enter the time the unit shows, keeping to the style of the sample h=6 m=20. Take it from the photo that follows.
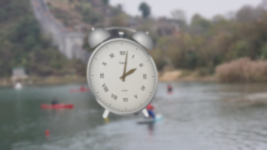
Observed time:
h=2 m=2
